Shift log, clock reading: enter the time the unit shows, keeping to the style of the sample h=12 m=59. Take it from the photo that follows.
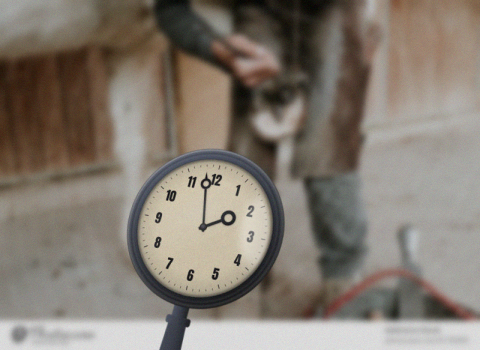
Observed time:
h=1 m=58
